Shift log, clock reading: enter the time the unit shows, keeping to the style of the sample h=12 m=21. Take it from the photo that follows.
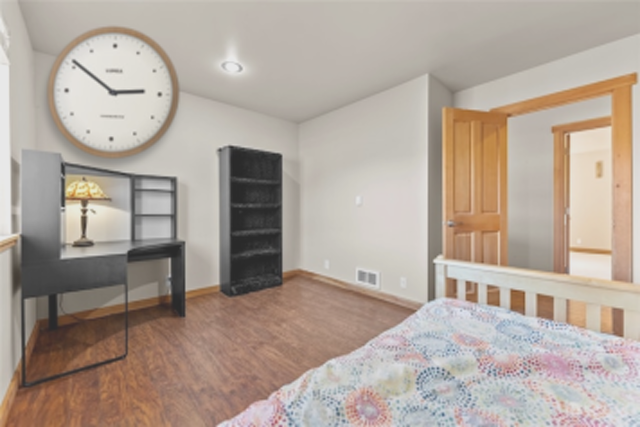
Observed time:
h=2 m=51
